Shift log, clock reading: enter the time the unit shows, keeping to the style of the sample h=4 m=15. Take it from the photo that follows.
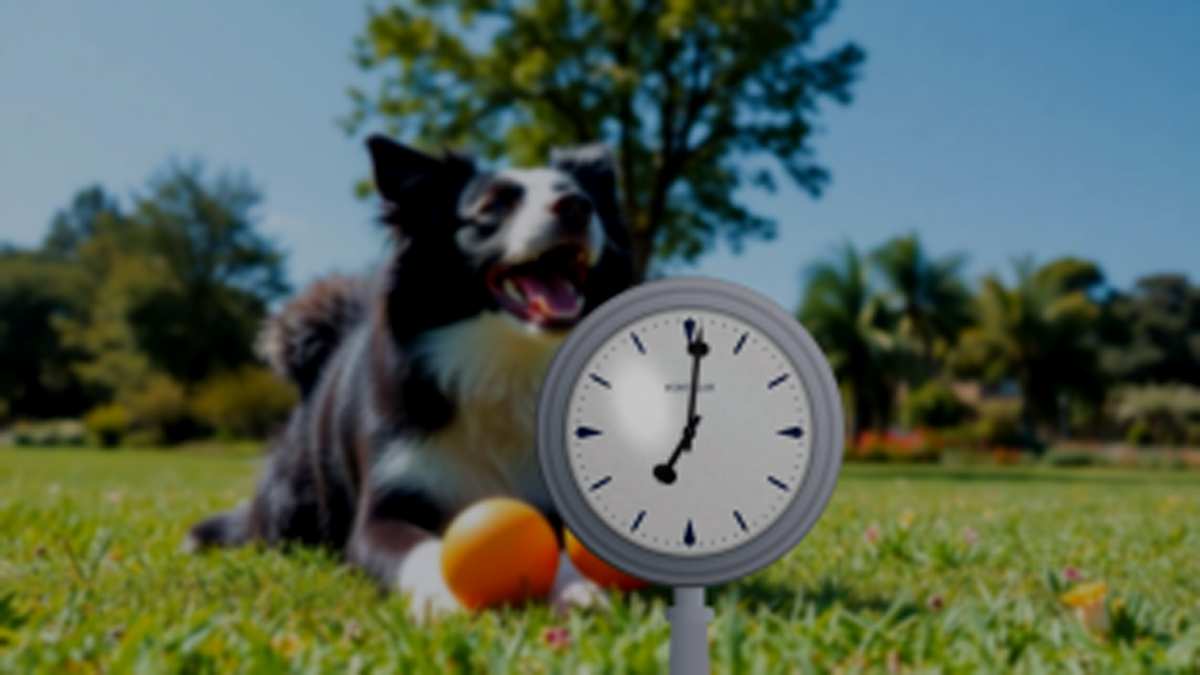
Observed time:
h=7 m=1
